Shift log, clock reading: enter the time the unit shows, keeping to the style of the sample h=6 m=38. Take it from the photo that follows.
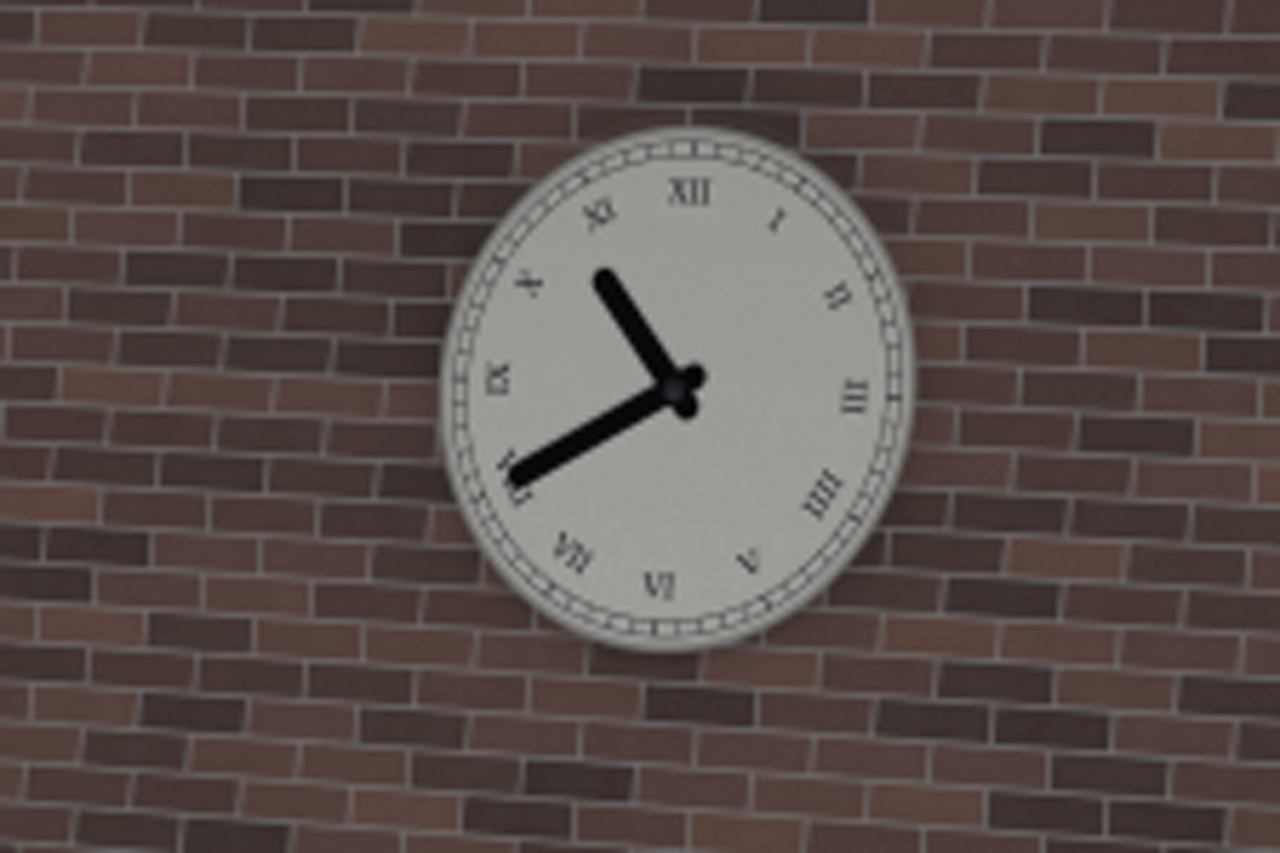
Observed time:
h=10 m=40
